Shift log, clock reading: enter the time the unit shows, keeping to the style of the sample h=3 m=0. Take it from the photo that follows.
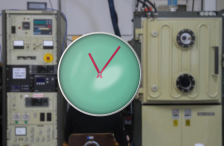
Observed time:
h=11 m=6
